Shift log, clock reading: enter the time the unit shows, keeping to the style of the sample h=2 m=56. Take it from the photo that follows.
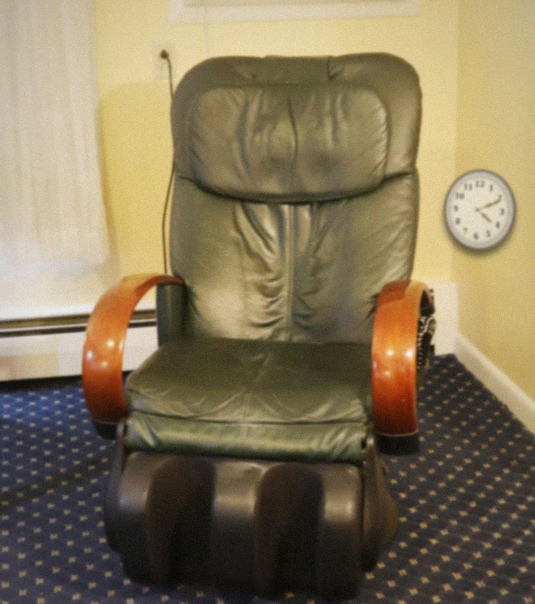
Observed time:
h=4 m=11
